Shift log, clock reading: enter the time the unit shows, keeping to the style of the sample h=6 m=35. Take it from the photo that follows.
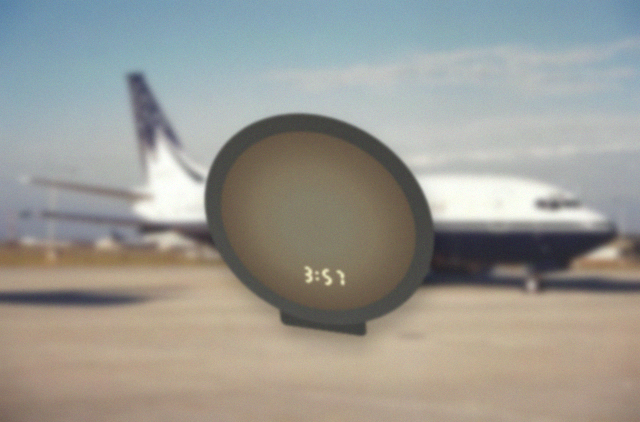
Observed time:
h=3 m=57
